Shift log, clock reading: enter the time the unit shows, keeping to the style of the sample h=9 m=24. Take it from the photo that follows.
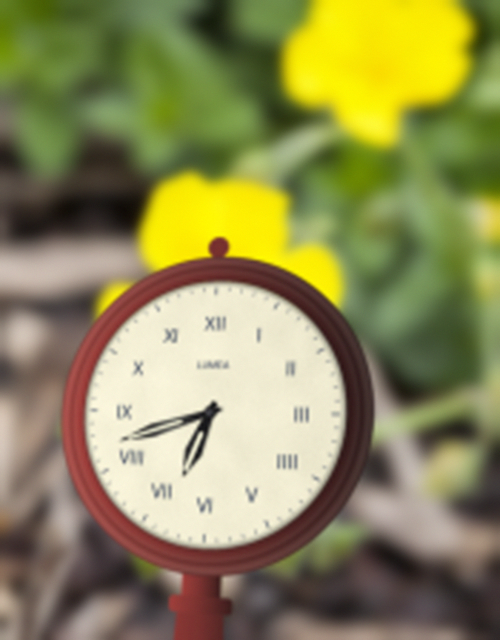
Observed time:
h=6 m=42
